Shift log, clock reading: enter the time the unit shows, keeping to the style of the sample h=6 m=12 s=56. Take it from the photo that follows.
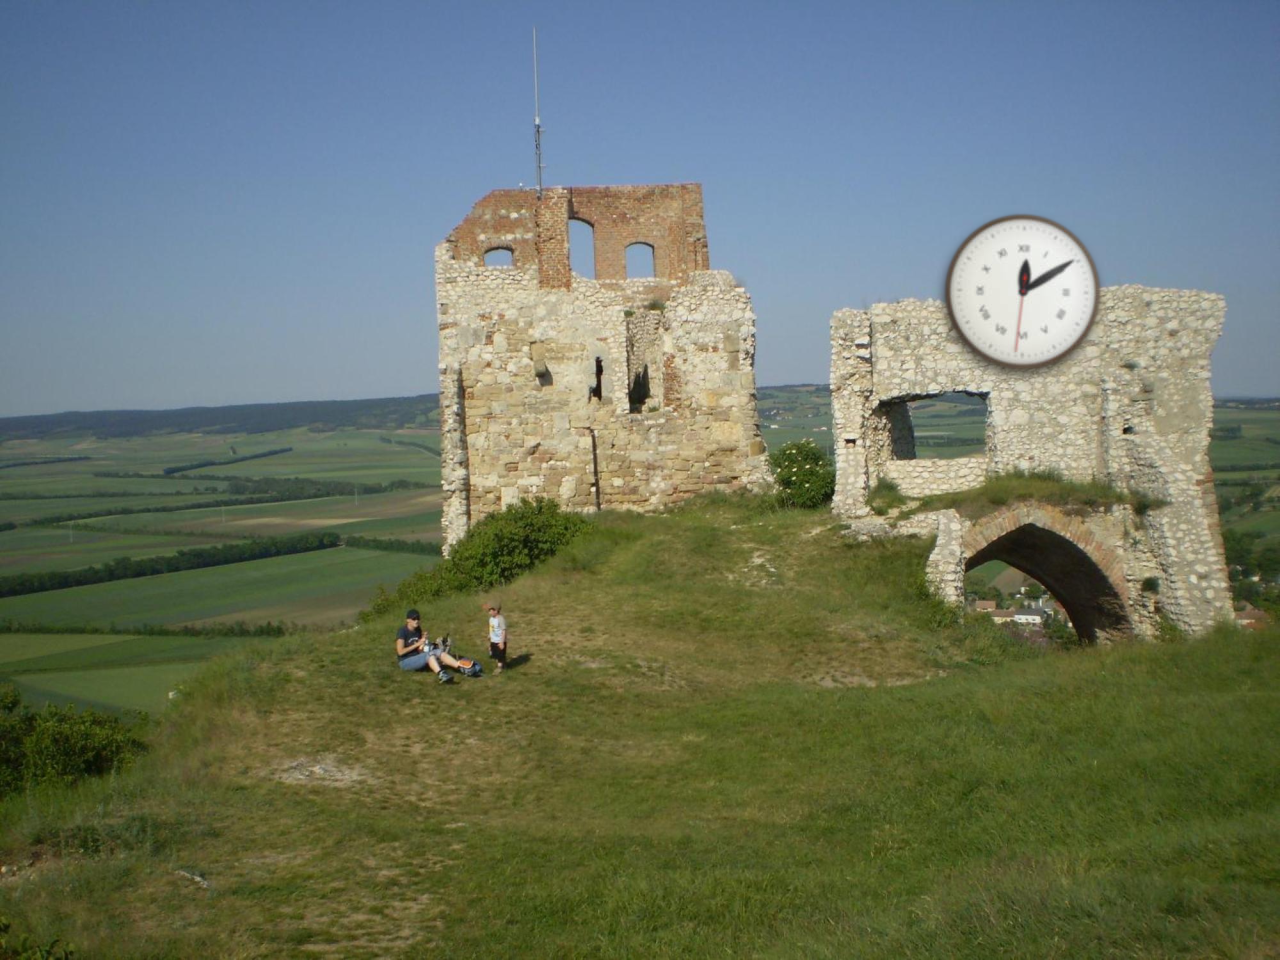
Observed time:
h=12 m=9 s=31
